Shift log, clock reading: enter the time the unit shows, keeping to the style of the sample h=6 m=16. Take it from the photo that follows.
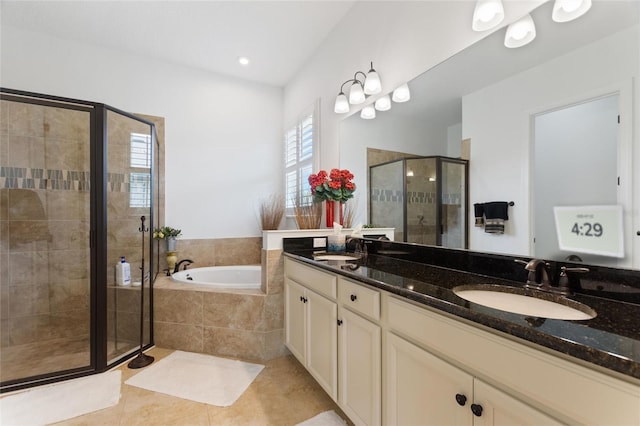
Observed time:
h=4 m=29
